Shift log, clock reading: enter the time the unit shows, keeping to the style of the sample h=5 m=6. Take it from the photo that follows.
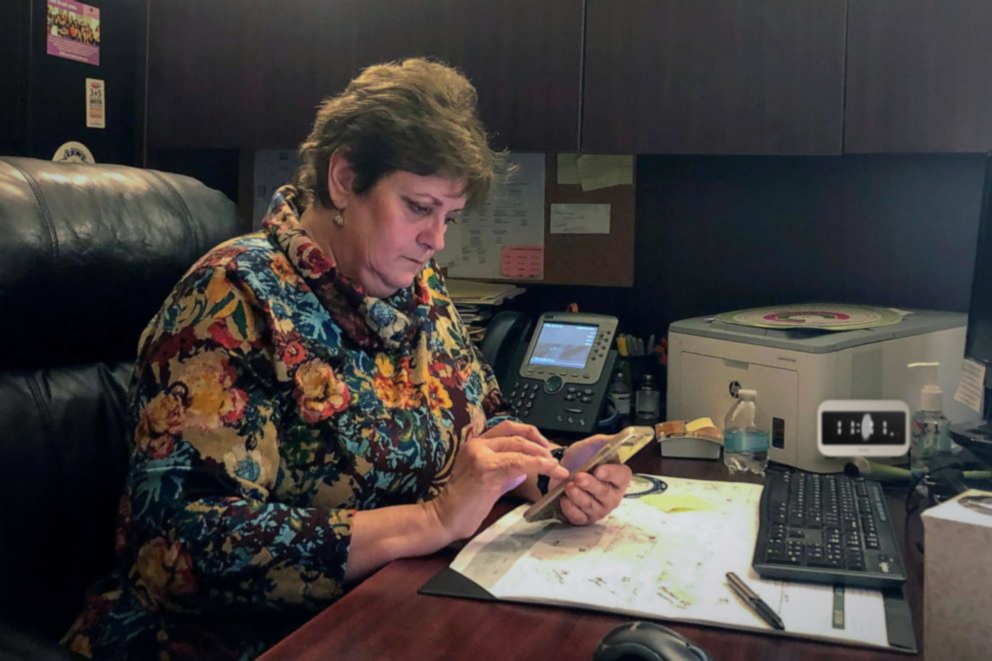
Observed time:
h=11 m=11
